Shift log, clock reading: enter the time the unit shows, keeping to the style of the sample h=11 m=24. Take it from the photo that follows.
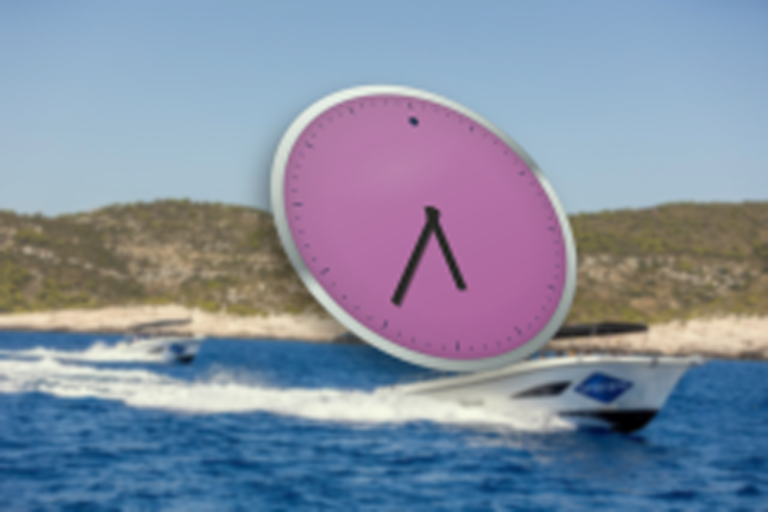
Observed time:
h=5 m=35
